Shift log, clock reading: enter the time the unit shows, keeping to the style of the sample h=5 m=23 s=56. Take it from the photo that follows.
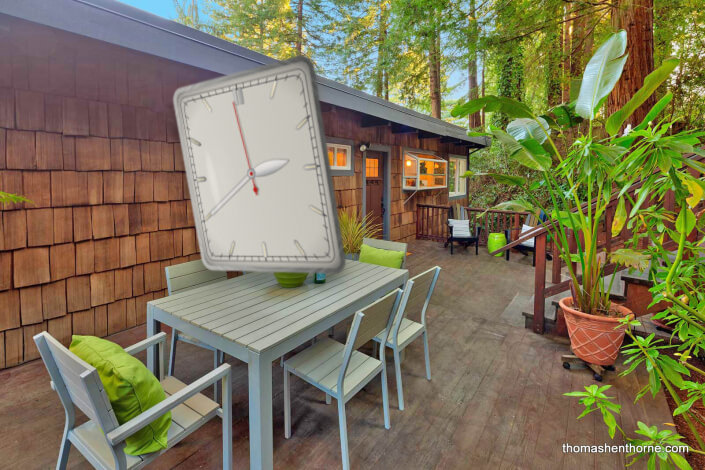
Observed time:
h=2 m=39 s=59
